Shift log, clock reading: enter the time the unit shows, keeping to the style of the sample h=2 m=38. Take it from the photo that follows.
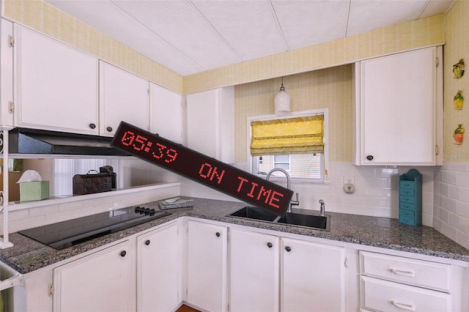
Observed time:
h=5 m=39
